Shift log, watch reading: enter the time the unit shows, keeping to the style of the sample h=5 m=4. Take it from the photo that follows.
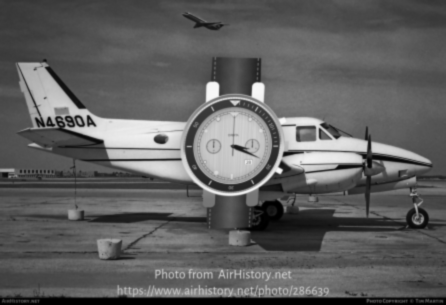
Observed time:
h=3 m=19
